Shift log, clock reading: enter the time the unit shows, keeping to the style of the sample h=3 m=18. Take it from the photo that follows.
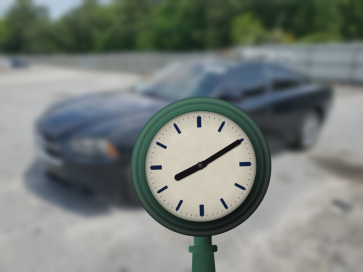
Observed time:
h=8 m=10
